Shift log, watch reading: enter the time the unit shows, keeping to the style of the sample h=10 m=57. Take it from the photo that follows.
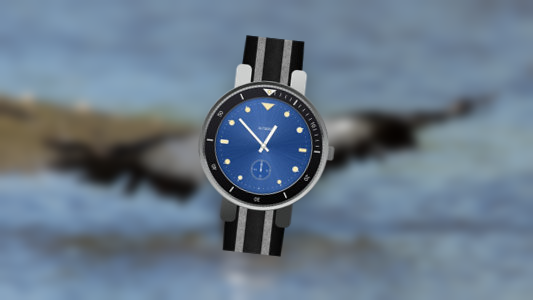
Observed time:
h=12 m=52
